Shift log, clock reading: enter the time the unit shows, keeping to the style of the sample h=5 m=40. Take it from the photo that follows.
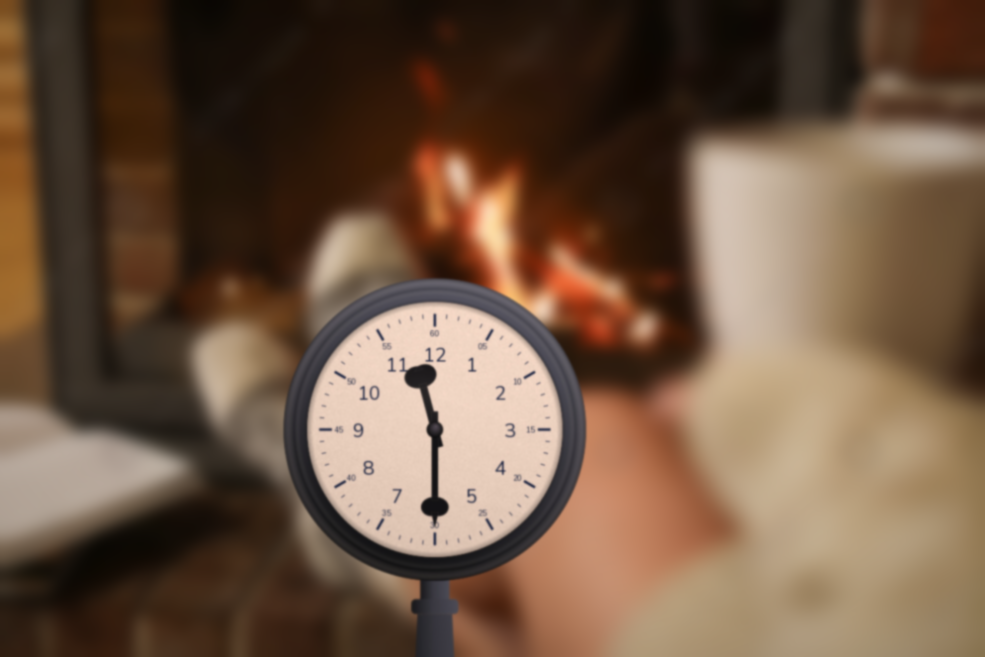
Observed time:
h=11 m=30
